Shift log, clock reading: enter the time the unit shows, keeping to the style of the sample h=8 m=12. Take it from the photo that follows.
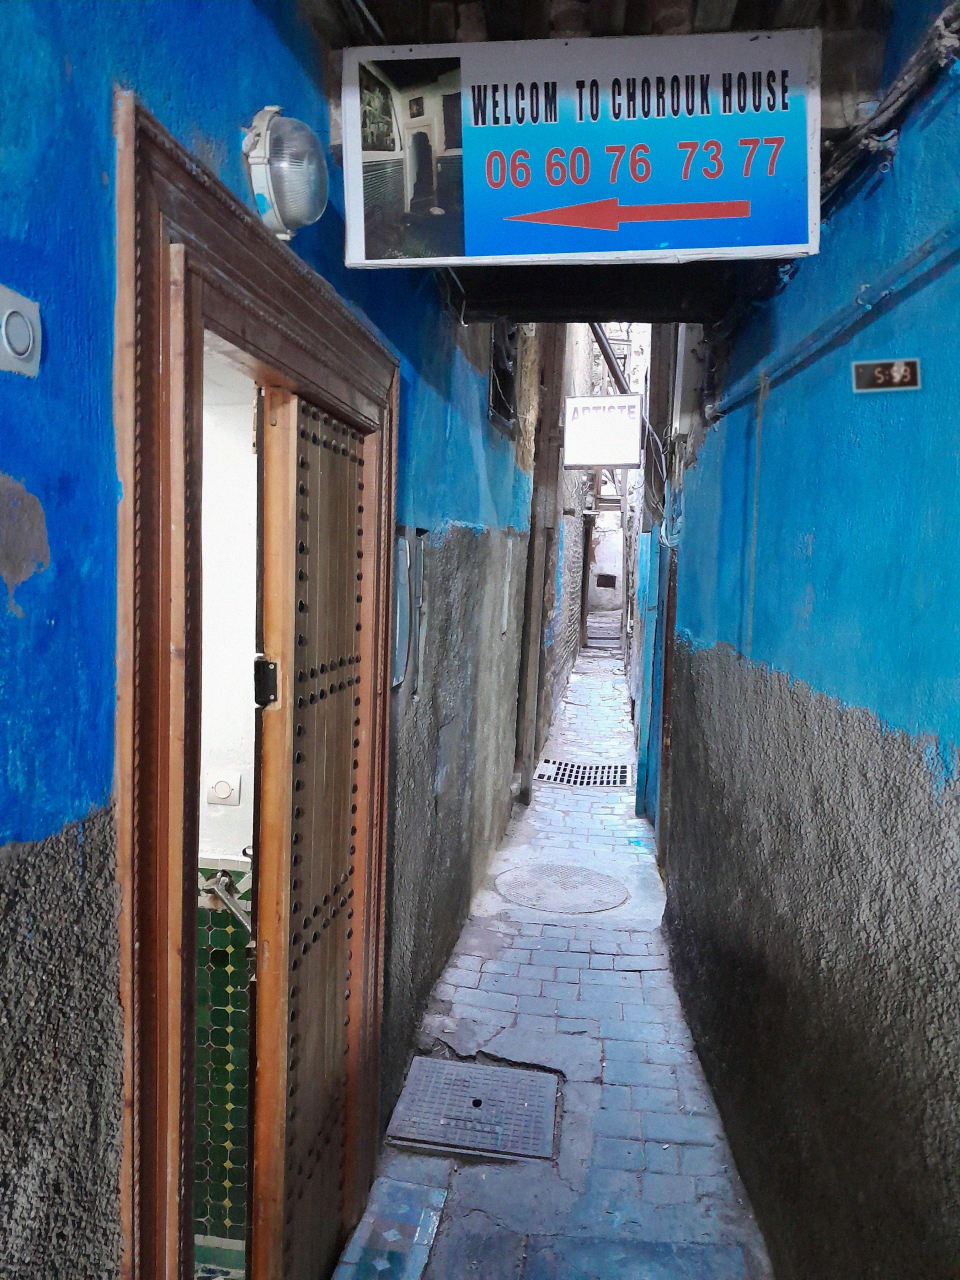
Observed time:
h=5 m=59
